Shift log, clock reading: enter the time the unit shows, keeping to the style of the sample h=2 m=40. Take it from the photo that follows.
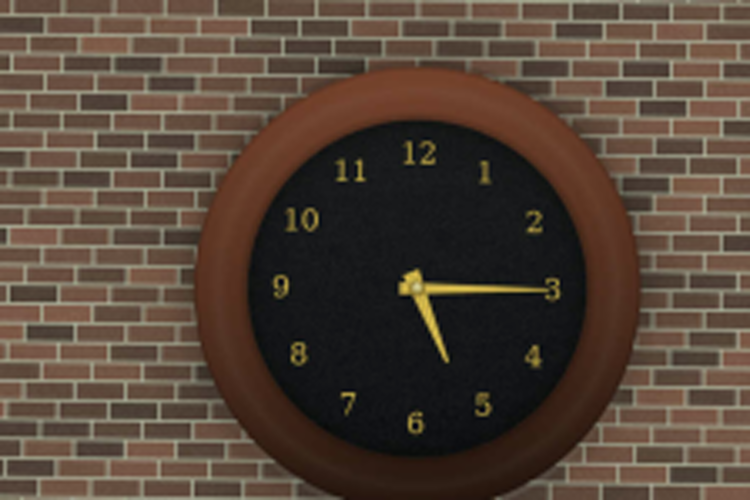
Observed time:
h=5 m=15
